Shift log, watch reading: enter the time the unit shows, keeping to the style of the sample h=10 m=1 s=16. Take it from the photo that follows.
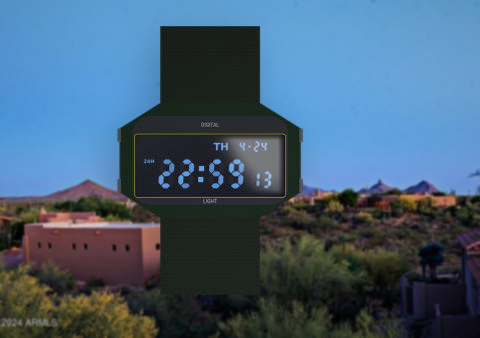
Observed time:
h=22 m=59 s=13
